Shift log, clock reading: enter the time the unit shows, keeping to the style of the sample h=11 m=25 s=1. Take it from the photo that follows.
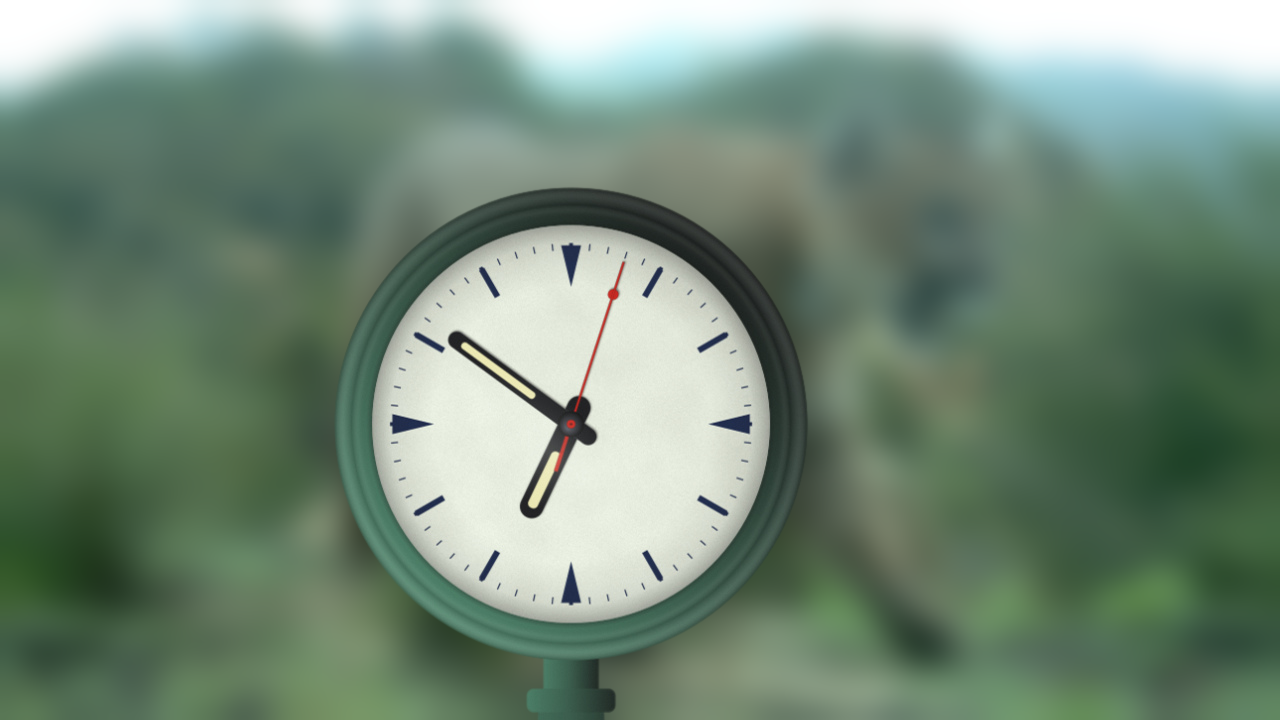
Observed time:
h=6 m=51 s=3
